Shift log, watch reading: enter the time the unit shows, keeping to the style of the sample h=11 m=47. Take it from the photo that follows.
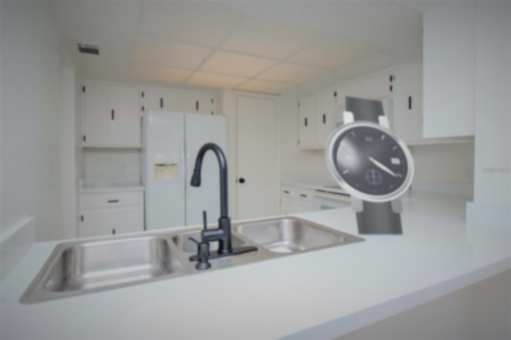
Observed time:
h=4 m=21
